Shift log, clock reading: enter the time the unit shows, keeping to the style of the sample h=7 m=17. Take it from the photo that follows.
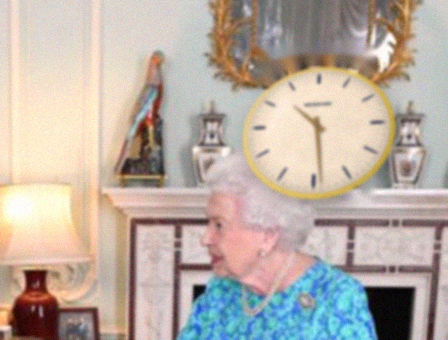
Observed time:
h=10 m=29
